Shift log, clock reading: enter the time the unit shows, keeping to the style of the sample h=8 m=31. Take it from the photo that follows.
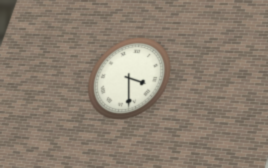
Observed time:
h=3 m=27
